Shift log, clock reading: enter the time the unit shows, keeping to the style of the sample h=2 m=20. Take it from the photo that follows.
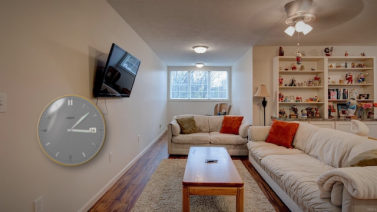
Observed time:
h=3 m=8
